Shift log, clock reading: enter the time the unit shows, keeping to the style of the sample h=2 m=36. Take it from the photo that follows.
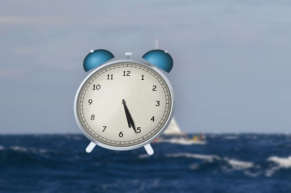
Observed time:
h=5 m=26
